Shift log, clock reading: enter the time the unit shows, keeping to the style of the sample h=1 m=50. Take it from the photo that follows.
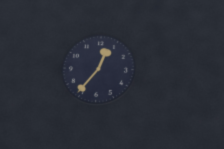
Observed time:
h=12 m=36
